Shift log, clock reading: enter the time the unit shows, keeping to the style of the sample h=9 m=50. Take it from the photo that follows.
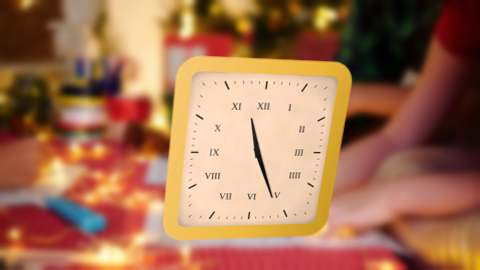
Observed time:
h=11 m=26
